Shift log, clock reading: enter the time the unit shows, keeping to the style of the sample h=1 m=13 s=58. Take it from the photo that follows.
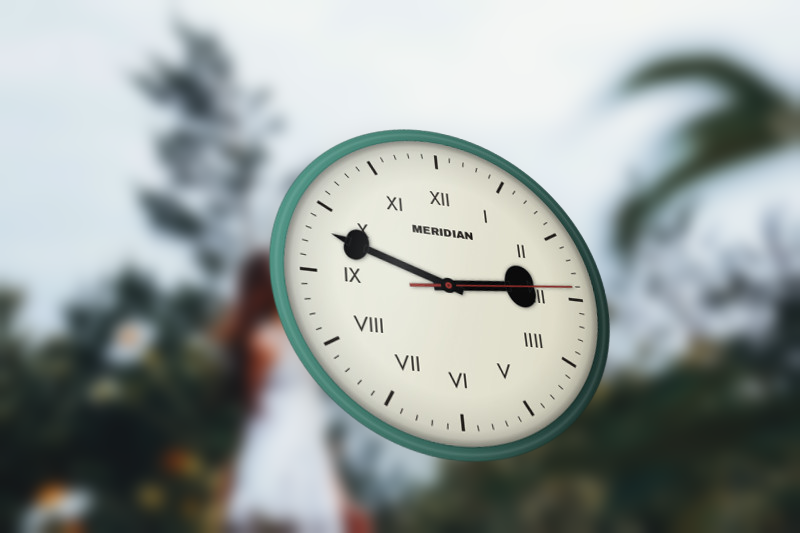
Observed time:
h=2 m=48 s=14
